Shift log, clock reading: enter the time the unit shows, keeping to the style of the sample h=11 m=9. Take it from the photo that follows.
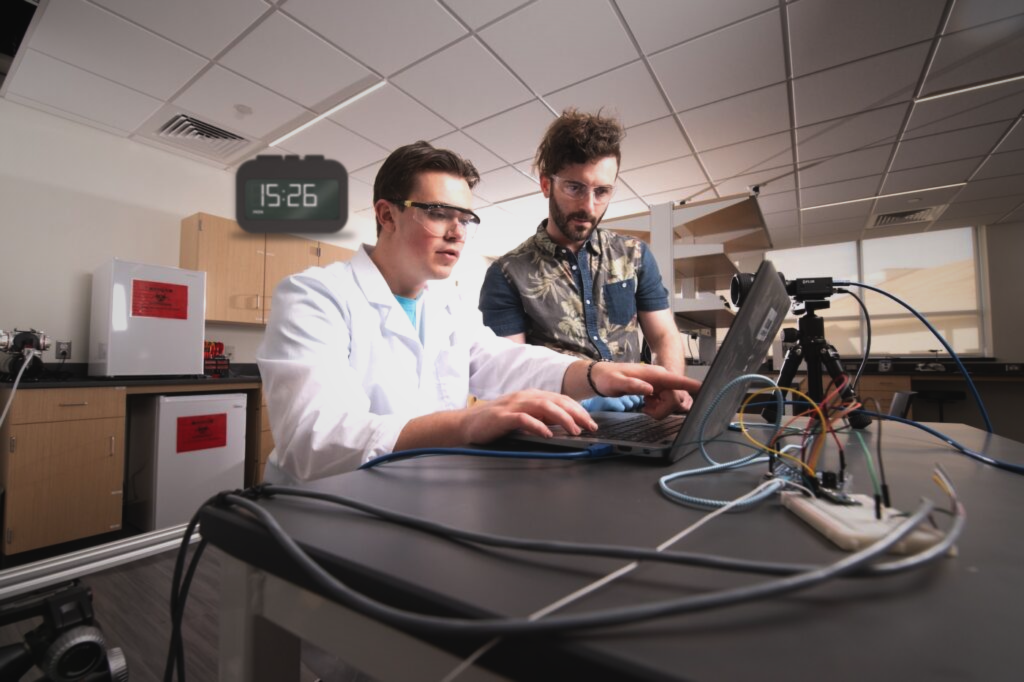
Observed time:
h=15 m=26
